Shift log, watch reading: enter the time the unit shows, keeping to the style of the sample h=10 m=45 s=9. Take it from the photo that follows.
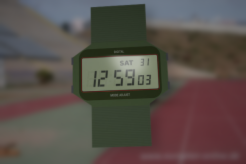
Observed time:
h=12 m=59 s=3
